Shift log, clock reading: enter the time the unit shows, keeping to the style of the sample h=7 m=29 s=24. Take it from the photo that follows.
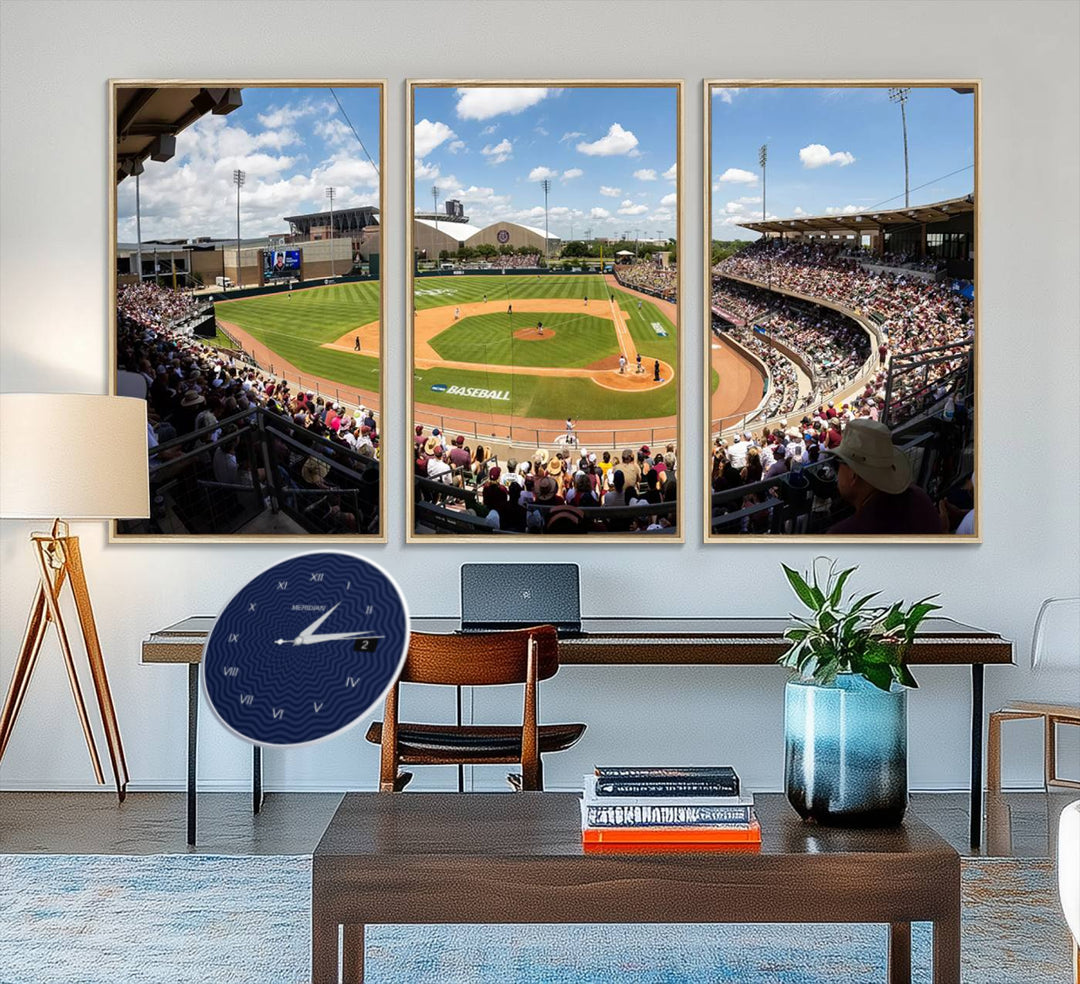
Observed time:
h=1 m=13 s=14
